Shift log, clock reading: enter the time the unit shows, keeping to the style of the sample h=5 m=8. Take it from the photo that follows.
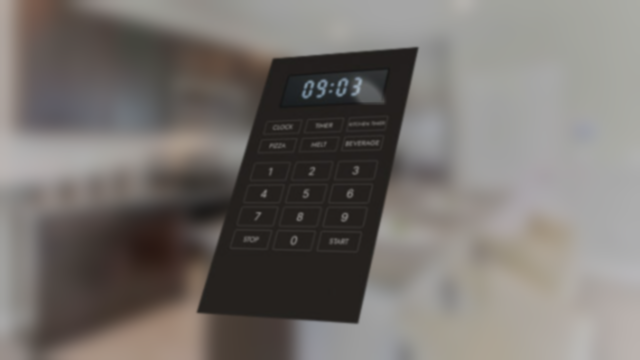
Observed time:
h=9 m=3
